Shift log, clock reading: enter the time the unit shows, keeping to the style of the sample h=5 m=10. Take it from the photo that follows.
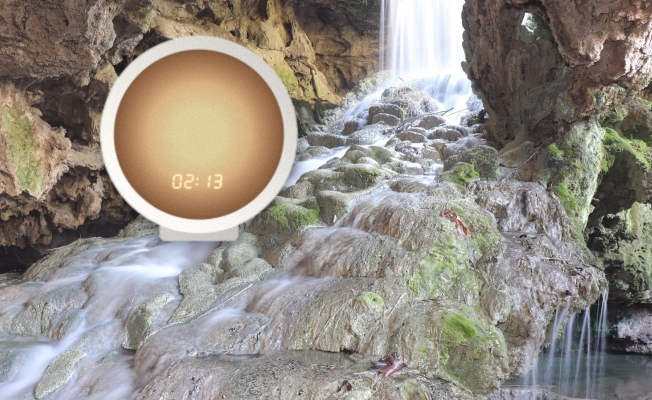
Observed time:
h=2 m=13
